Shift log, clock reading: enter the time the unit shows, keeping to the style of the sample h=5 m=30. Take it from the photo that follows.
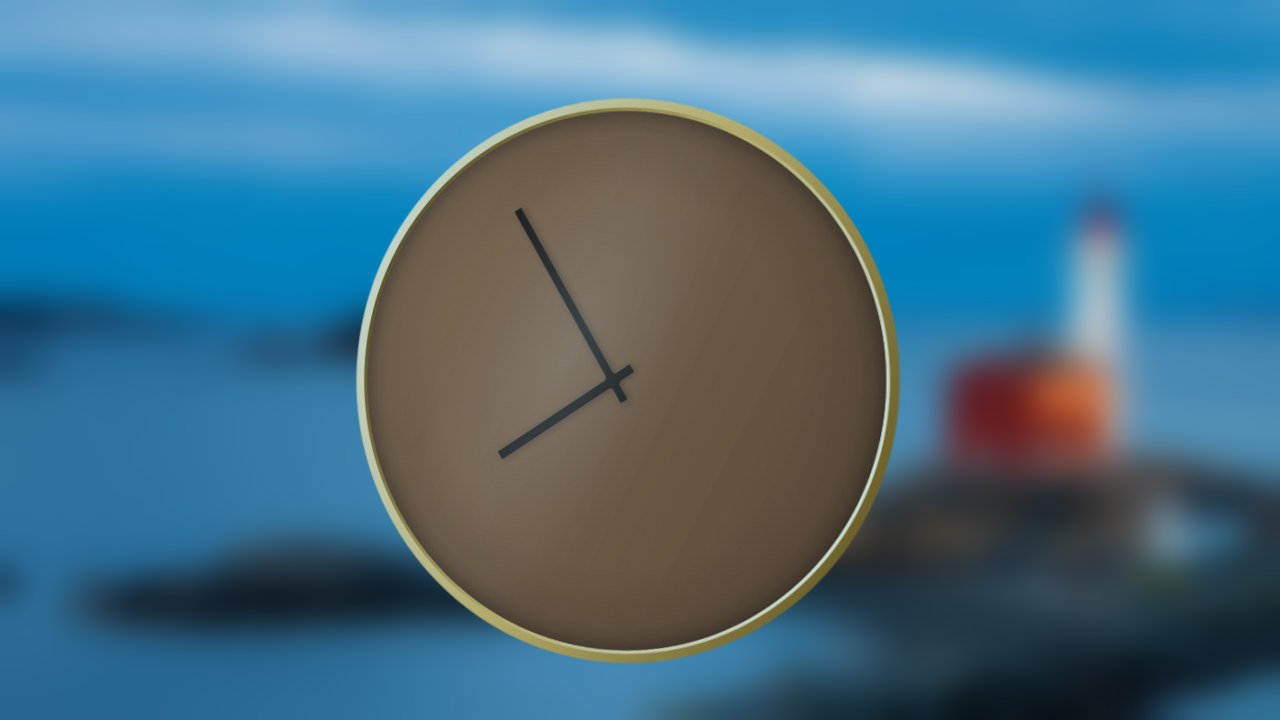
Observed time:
h=7 m=55
